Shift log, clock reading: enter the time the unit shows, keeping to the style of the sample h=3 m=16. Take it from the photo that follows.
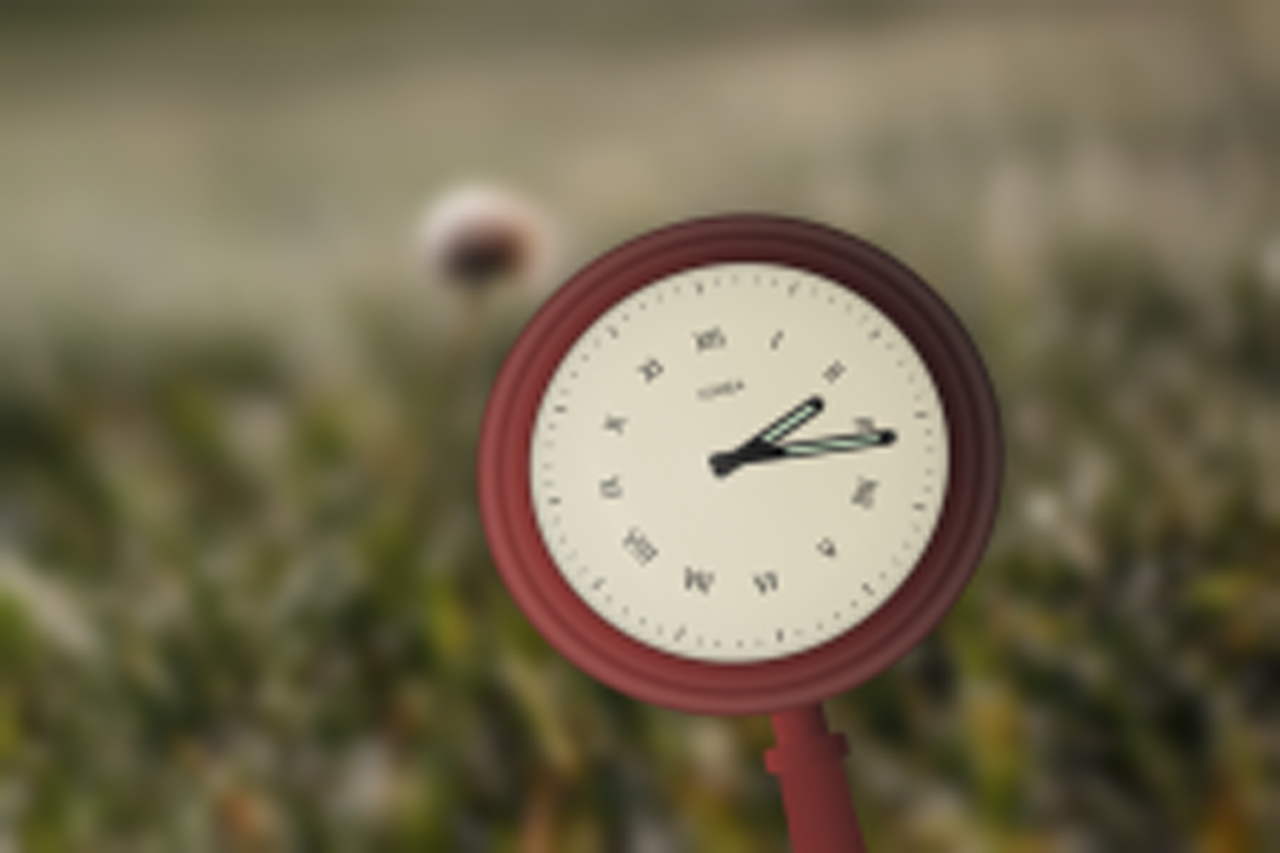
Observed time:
h=2 m=16
